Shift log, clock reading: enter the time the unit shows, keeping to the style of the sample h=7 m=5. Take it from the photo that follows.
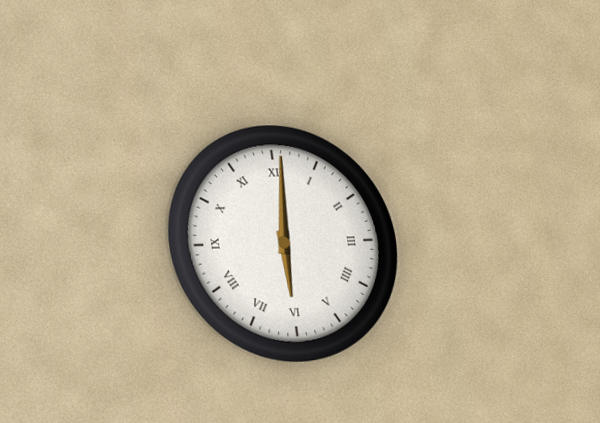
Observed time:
h=6 m=1
